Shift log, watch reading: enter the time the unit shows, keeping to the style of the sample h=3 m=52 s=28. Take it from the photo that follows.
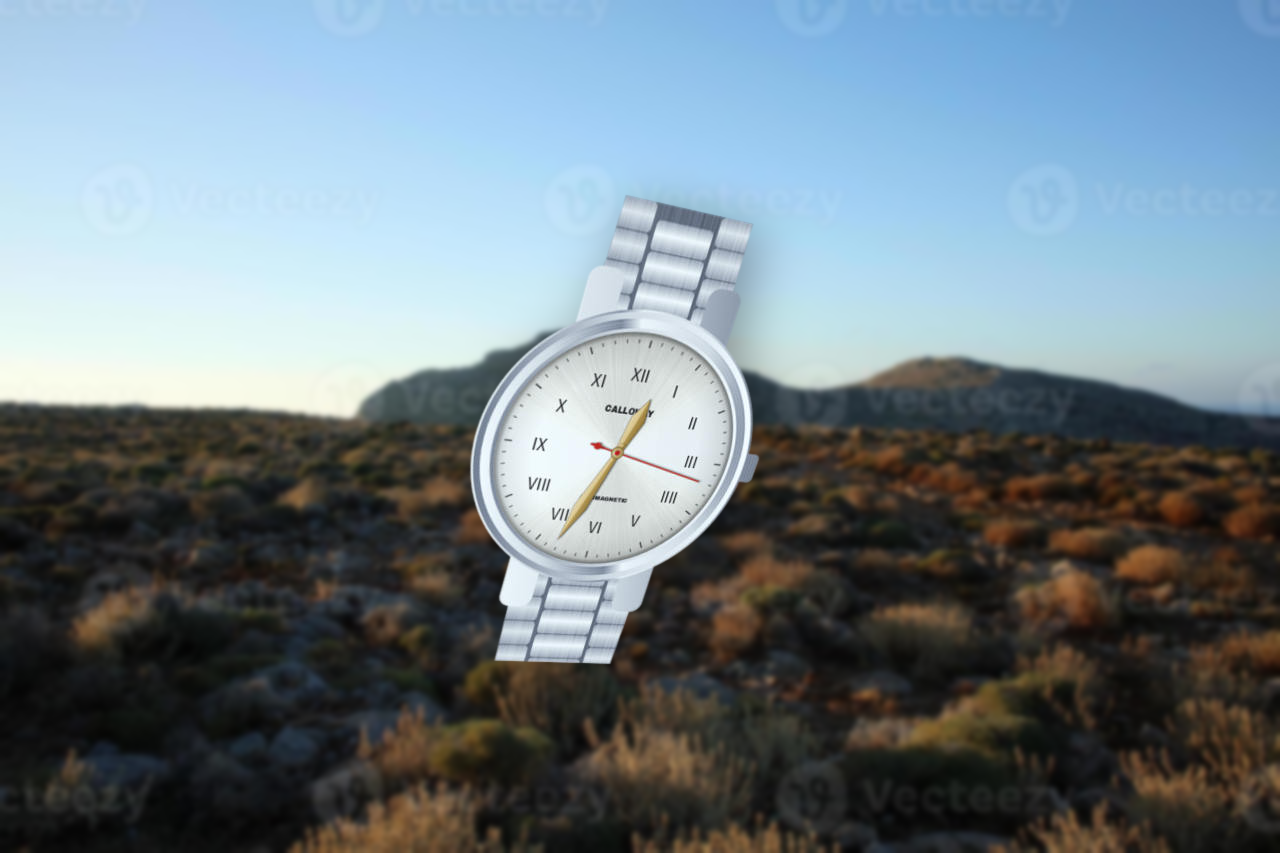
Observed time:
h=12 m=33 s=17
